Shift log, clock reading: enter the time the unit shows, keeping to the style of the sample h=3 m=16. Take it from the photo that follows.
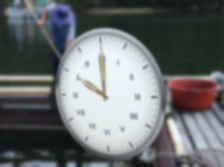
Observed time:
h=10 m=0
